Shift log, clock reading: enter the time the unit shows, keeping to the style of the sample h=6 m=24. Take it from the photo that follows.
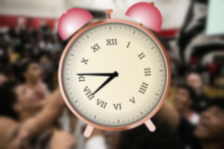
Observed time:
h=7 m=46
